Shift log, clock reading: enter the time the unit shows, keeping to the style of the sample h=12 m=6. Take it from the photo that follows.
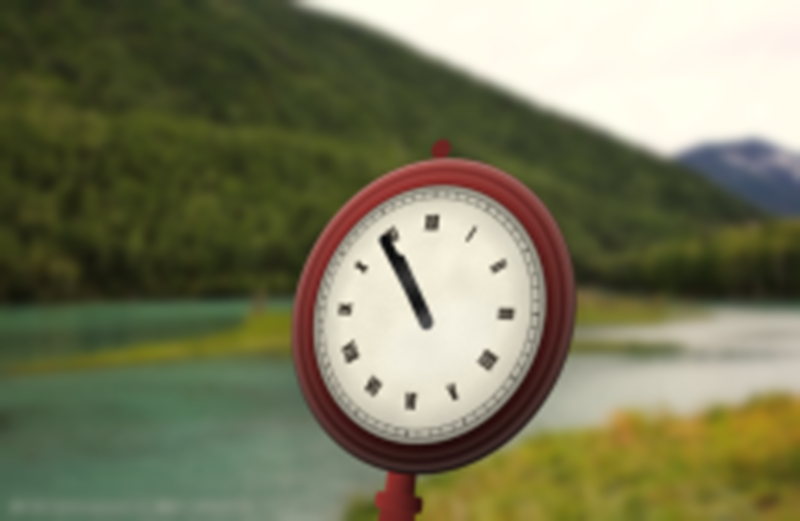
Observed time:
h=10 m=54
